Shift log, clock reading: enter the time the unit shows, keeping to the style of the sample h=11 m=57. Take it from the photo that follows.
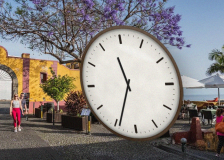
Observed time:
h=11 m=34
